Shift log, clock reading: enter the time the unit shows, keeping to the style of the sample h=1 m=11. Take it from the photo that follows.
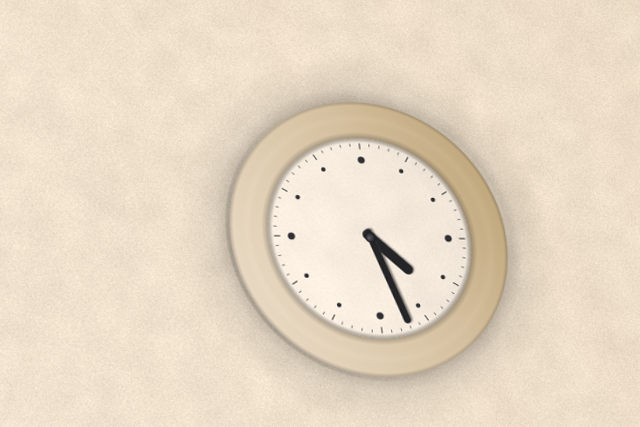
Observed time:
h=4 m=27
